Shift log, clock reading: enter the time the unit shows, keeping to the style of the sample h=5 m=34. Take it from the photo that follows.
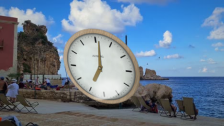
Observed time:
h=7 m=1
